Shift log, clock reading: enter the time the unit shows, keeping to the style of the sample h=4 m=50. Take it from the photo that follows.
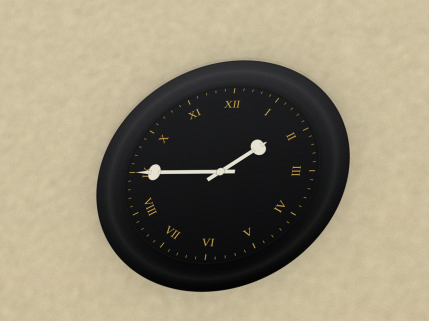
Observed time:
h=1 m=45
